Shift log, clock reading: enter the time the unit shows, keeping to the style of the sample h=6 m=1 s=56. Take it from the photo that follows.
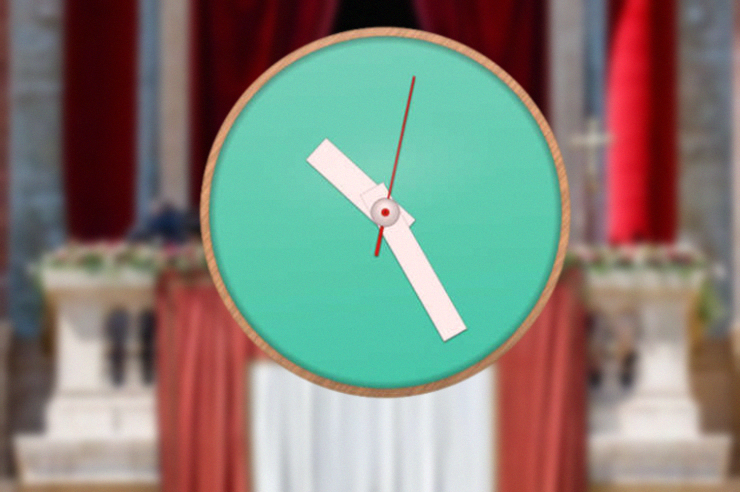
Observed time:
h=10 m=25 s=2
